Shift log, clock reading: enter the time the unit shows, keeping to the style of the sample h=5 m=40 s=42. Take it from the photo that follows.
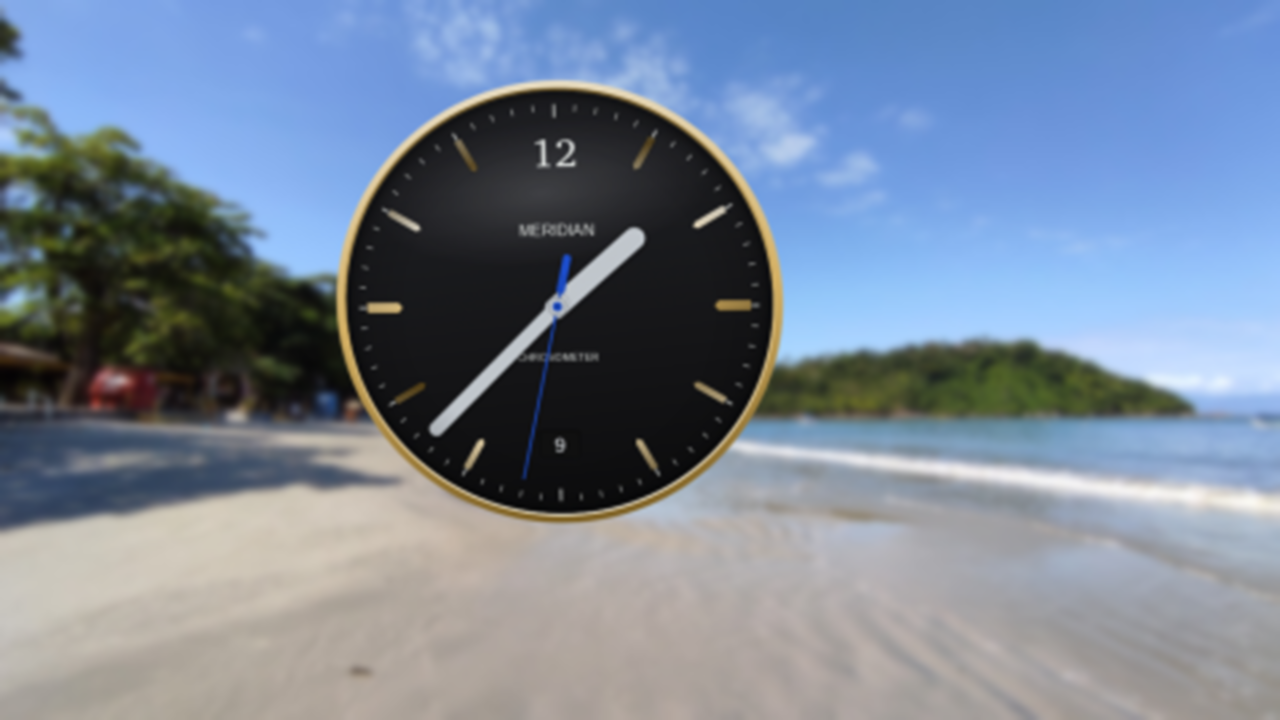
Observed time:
h=1 m=37 s=32
